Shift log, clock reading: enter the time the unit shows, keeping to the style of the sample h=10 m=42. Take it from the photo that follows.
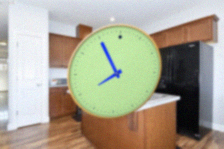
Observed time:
h=7 m=55
